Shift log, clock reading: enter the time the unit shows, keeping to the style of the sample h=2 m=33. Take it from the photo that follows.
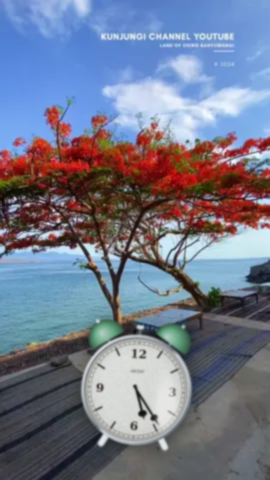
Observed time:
h=5 m=24
